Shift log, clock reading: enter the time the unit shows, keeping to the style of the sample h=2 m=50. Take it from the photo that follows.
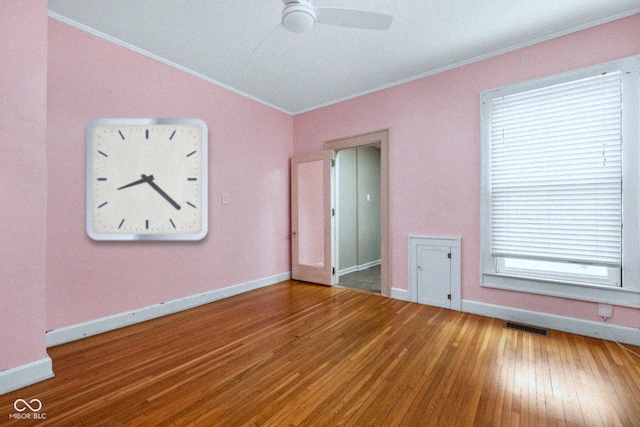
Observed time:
h=8 m=22
